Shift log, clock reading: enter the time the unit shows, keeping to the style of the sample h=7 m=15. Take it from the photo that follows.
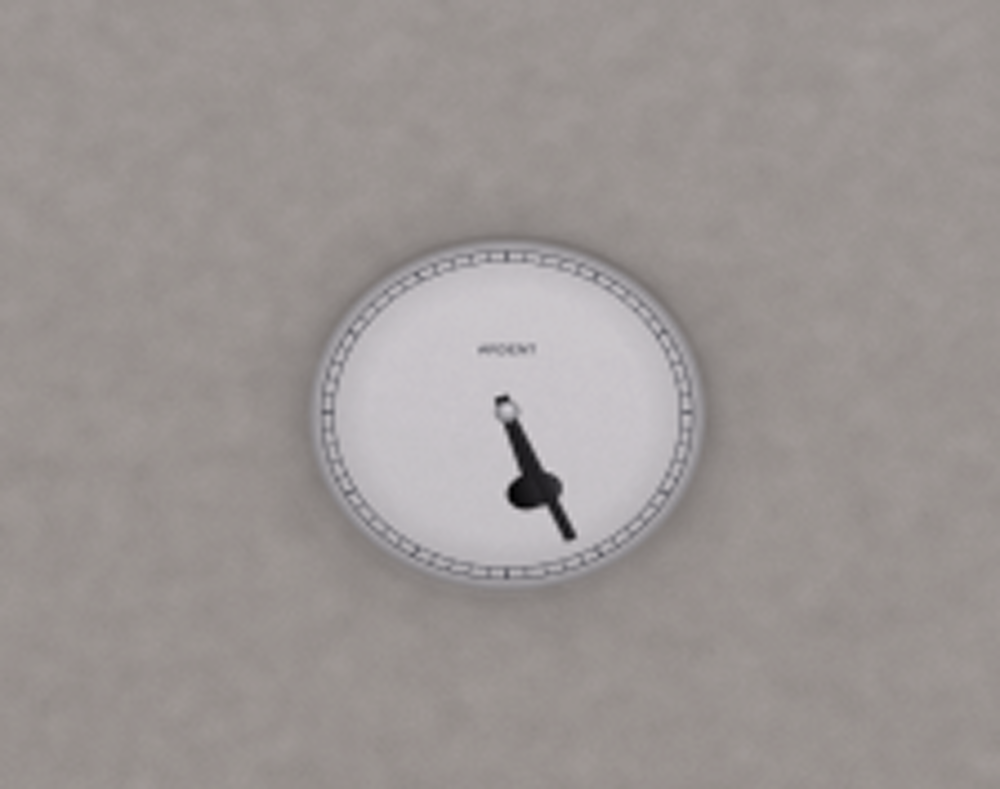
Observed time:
h=5 m=26
